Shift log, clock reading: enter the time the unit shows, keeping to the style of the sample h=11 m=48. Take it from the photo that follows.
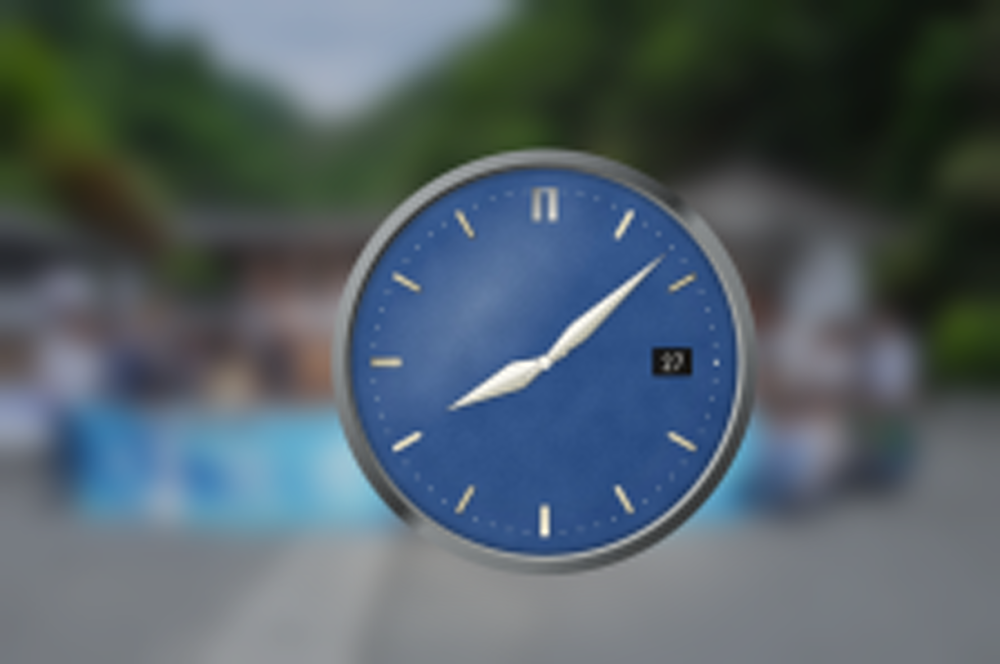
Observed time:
h=8 m=8
